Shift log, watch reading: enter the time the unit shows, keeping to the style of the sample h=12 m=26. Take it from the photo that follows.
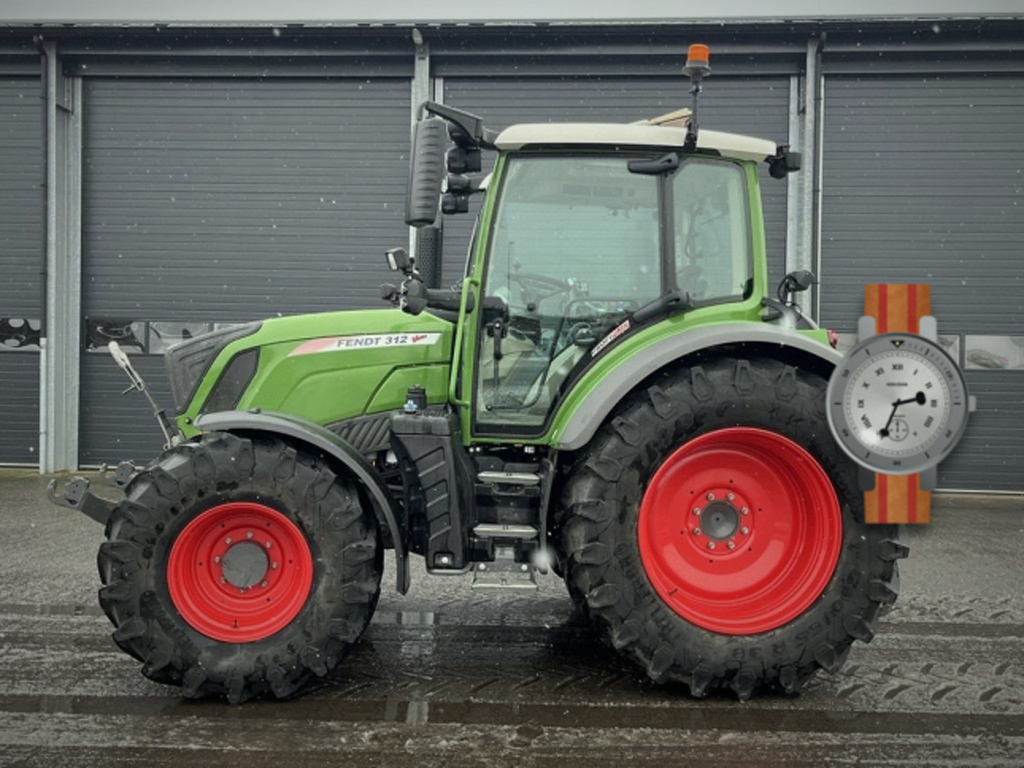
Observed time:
h=2 m=34
